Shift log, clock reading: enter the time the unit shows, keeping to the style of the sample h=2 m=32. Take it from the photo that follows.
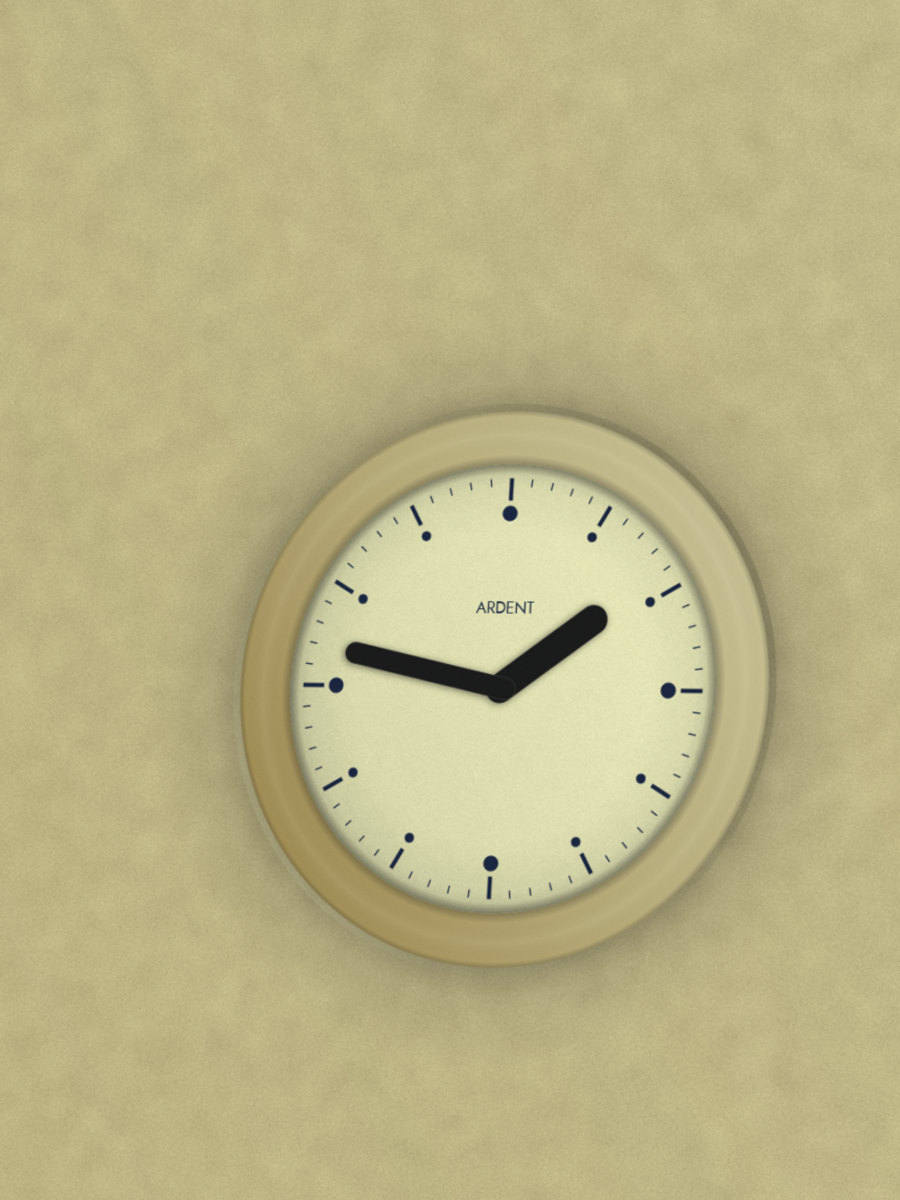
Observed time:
h=1 m=47
